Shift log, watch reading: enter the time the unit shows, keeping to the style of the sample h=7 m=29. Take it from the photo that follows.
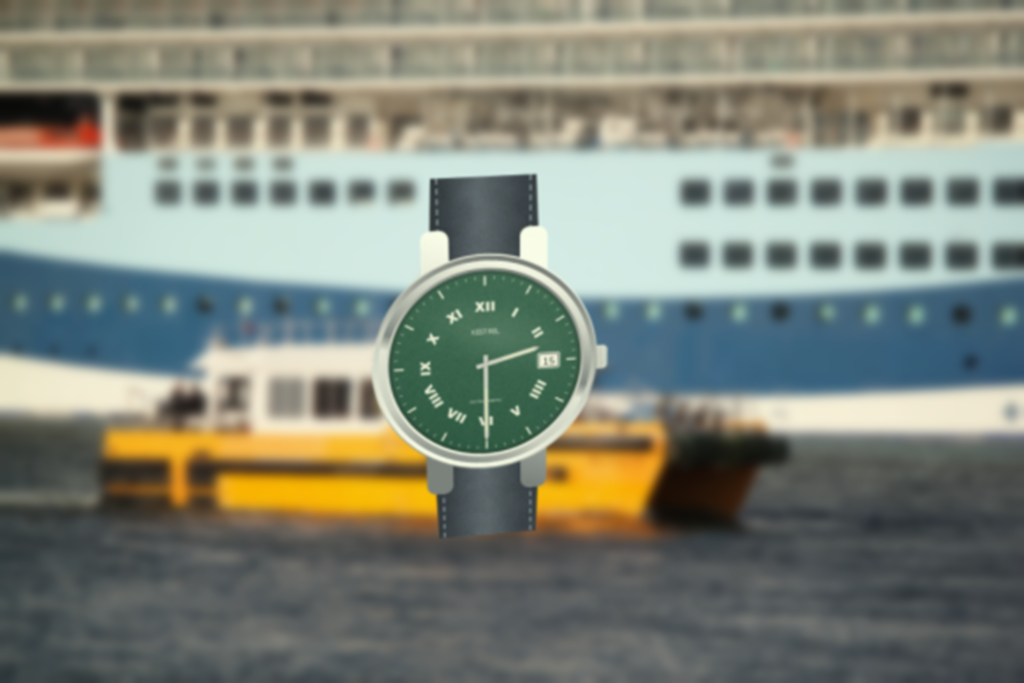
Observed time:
h=2 m=30
